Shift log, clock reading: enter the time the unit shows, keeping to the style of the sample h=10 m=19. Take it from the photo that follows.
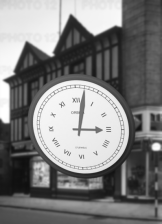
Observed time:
h=3 m=2
